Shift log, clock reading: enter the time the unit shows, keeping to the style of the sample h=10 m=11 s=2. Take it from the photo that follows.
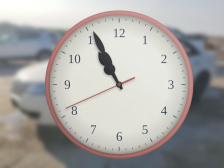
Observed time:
h=10 m=55 s=41
